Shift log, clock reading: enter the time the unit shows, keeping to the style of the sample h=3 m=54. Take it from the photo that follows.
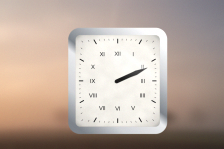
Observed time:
h=2 m=11
